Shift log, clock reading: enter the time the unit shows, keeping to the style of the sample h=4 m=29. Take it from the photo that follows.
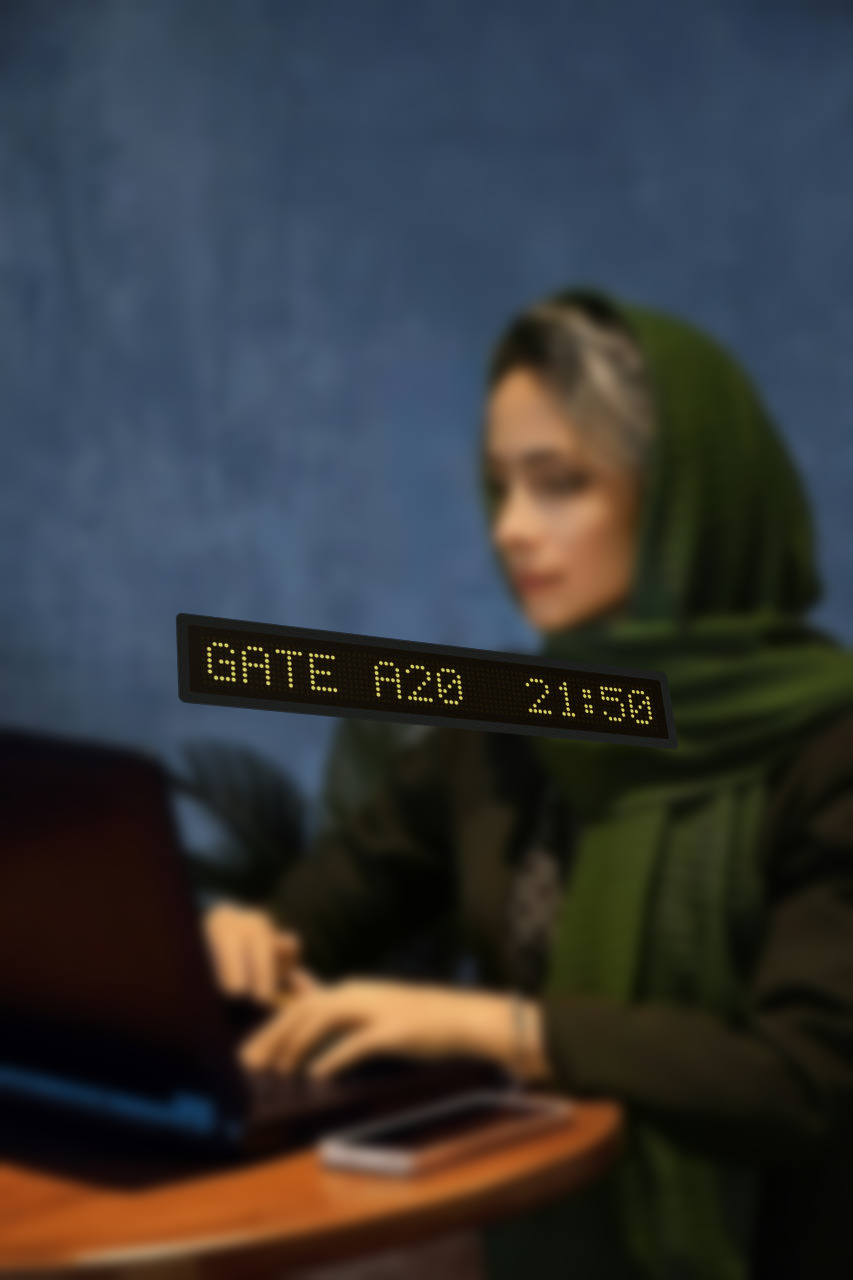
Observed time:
h=21 m=50
